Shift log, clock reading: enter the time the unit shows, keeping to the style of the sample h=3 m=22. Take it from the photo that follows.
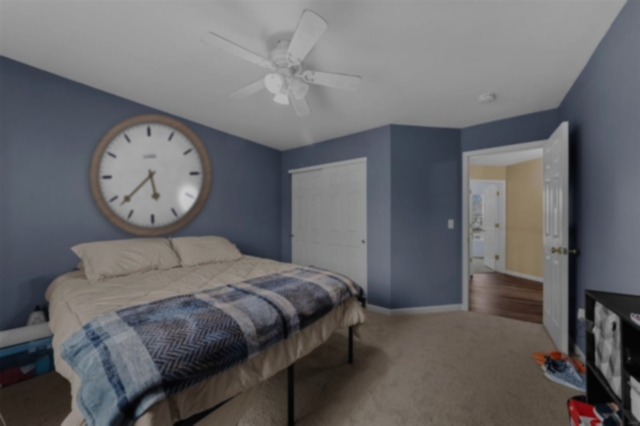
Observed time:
h=5 m=38
